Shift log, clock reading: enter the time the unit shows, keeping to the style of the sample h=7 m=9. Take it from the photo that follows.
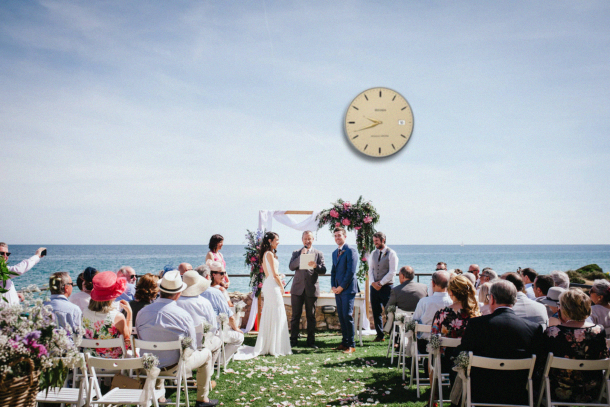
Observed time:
h=9 m=42
